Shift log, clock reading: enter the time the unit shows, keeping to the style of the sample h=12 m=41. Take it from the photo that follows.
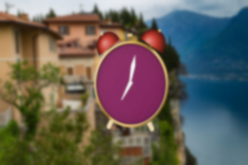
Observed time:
h=7 m=2
